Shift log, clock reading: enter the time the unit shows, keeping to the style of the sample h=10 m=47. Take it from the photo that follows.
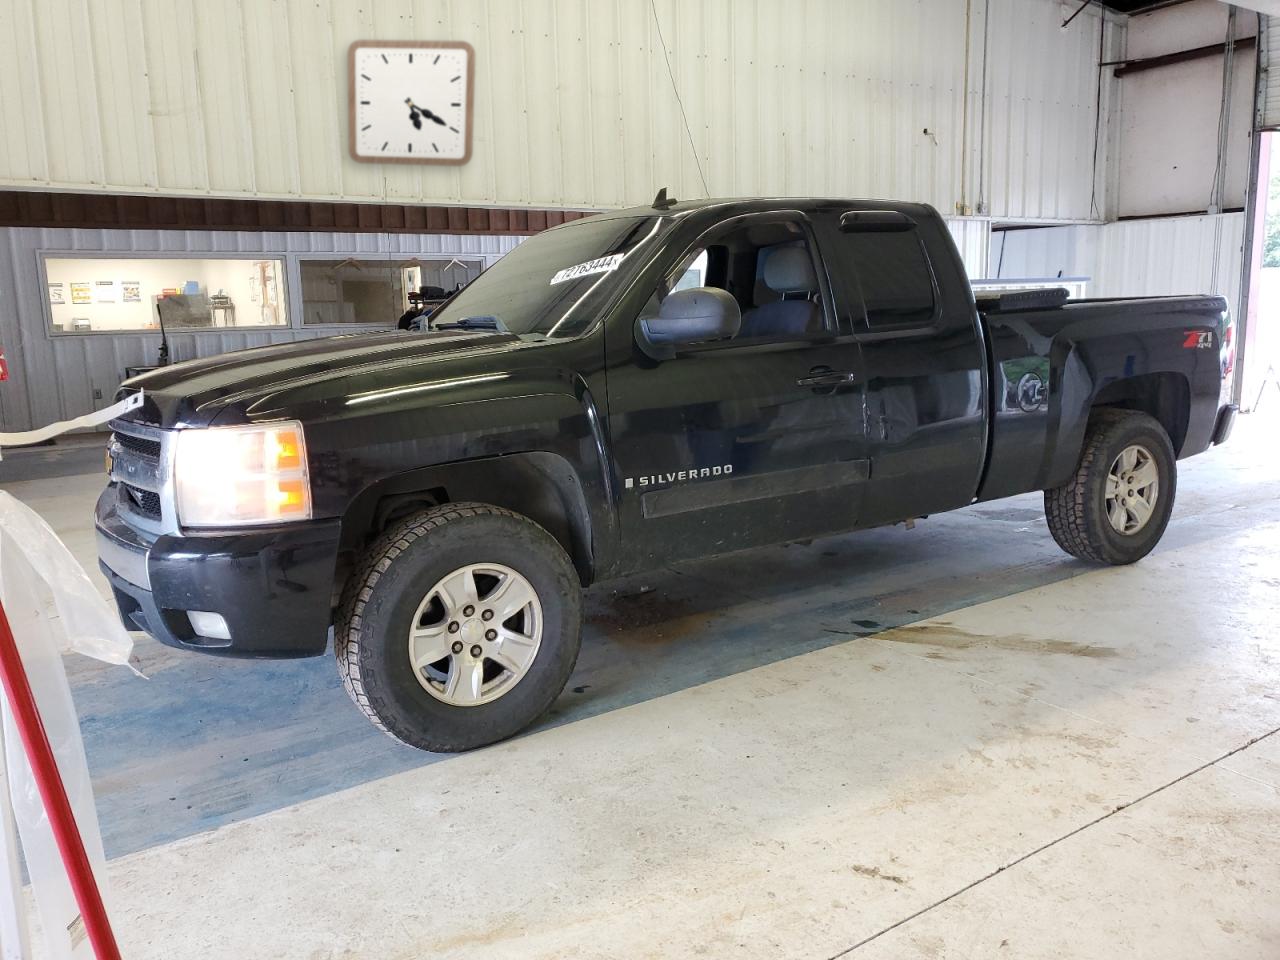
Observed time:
h=5 m=20
